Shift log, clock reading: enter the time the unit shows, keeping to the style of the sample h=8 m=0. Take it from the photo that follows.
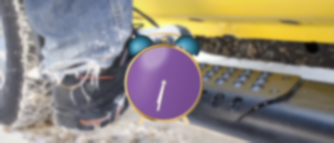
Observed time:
h=6 m=32
